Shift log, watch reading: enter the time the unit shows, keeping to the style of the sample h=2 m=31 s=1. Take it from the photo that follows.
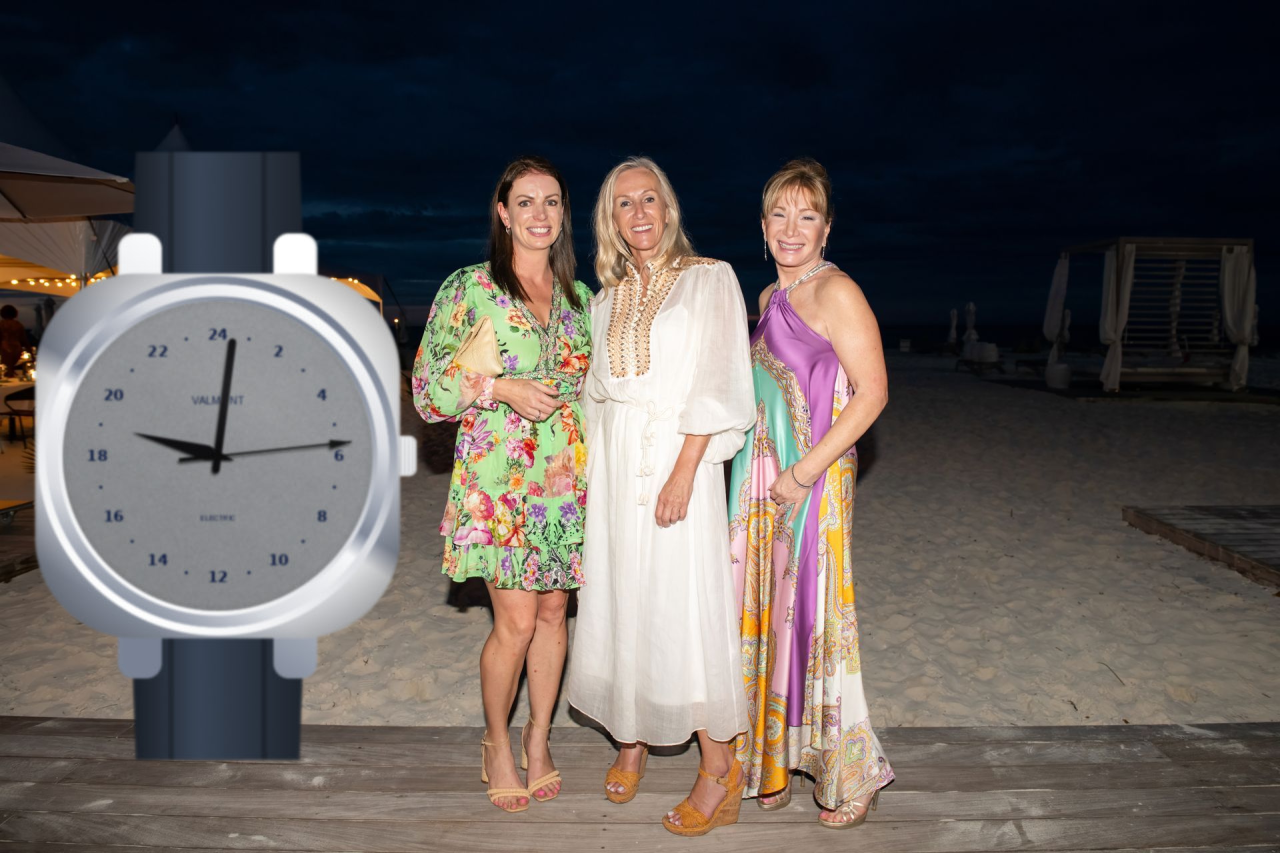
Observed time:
h=19 m=1 s=14
